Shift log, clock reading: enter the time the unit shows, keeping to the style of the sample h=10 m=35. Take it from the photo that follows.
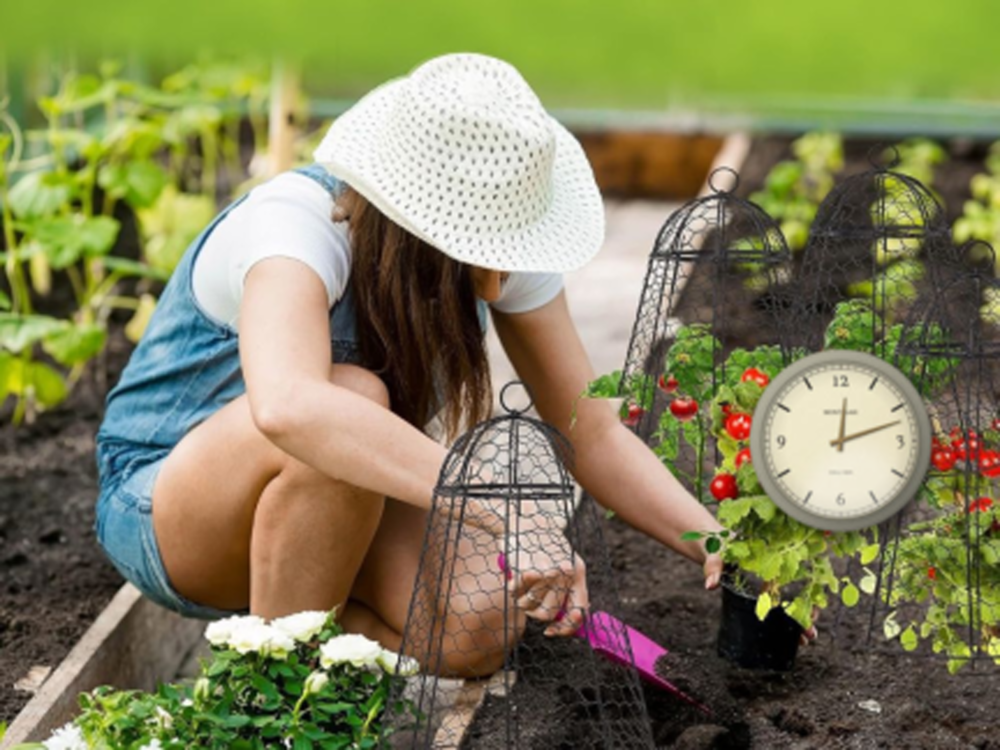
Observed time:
h=12 m=12
